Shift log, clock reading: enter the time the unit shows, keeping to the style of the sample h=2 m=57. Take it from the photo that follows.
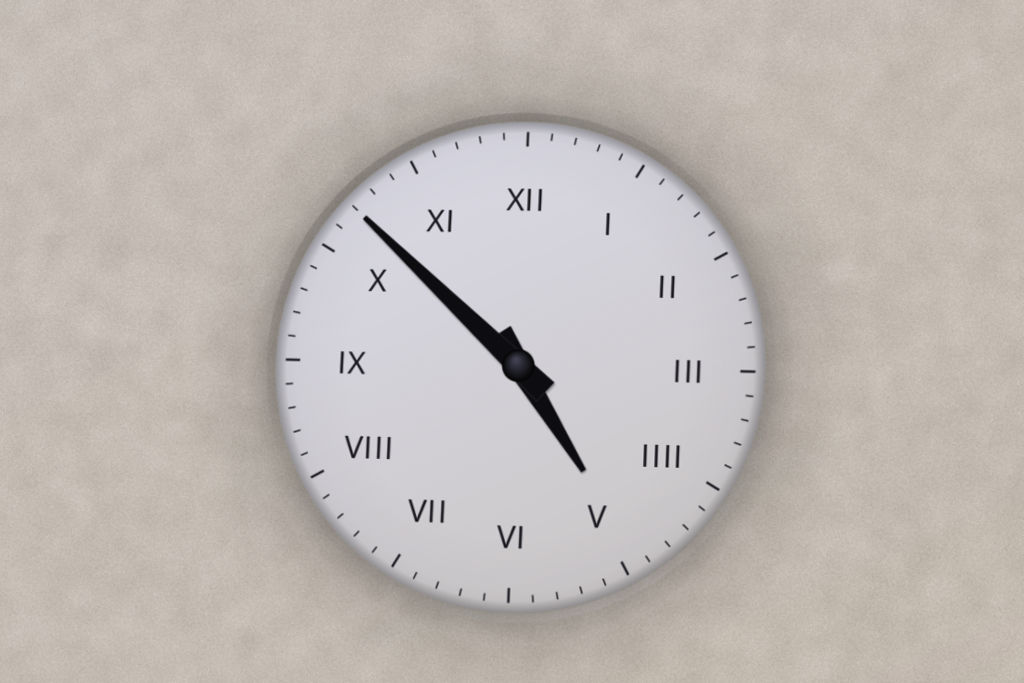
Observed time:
h=4 m=52
